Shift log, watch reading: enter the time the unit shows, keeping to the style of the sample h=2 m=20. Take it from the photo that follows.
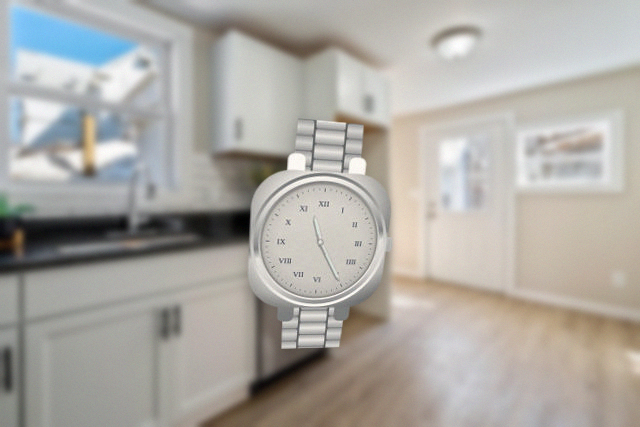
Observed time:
h=11 m=25
